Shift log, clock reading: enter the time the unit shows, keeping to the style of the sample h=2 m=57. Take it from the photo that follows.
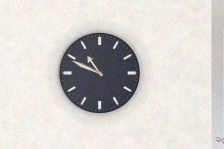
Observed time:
h=10 m=49
